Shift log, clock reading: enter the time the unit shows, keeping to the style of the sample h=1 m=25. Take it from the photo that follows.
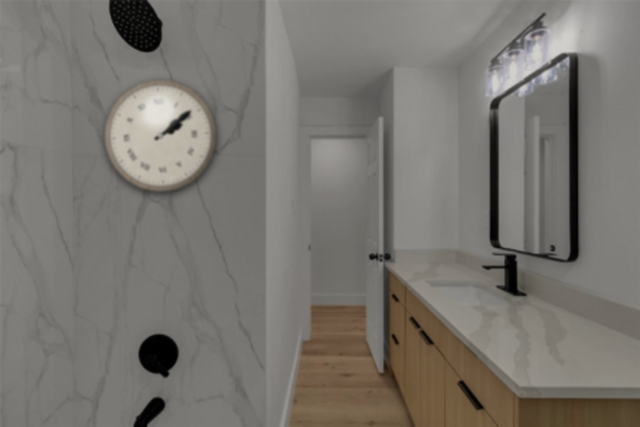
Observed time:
h=2 m=9
